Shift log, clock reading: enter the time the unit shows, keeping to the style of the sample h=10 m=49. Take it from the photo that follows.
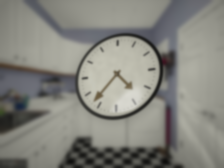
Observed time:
h=4 m=37
